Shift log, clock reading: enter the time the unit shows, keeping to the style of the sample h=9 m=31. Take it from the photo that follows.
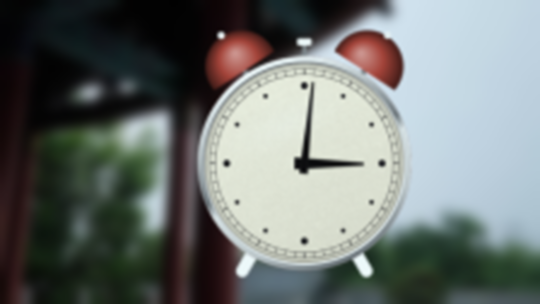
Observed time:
h=3 m=1
